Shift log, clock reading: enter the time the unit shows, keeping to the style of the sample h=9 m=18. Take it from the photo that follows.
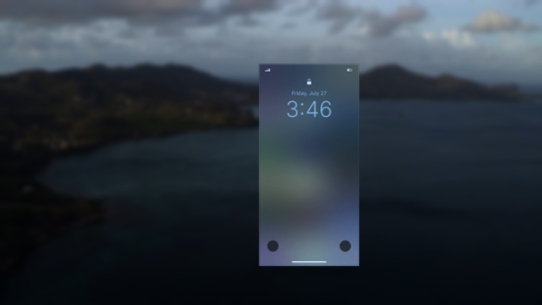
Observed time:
h=3 m=46
